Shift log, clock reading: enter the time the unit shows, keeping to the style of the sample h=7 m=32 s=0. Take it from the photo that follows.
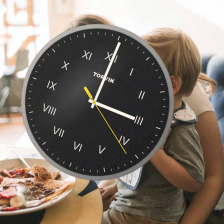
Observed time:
h=3 m=0 s=21
